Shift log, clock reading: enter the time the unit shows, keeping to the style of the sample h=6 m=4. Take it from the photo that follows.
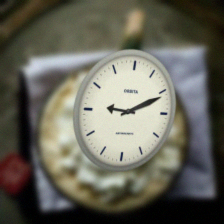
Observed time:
h=9 m=11
